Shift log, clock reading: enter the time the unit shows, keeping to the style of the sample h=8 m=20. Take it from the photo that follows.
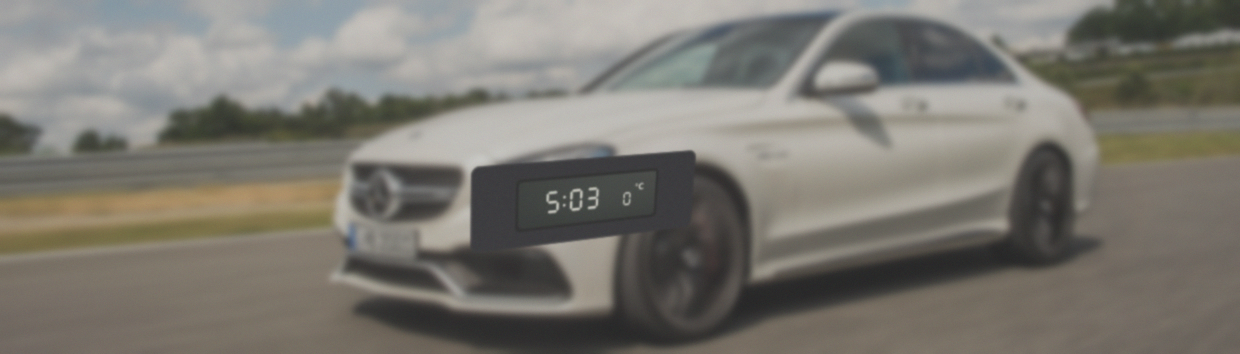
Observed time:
h=5 m=3
